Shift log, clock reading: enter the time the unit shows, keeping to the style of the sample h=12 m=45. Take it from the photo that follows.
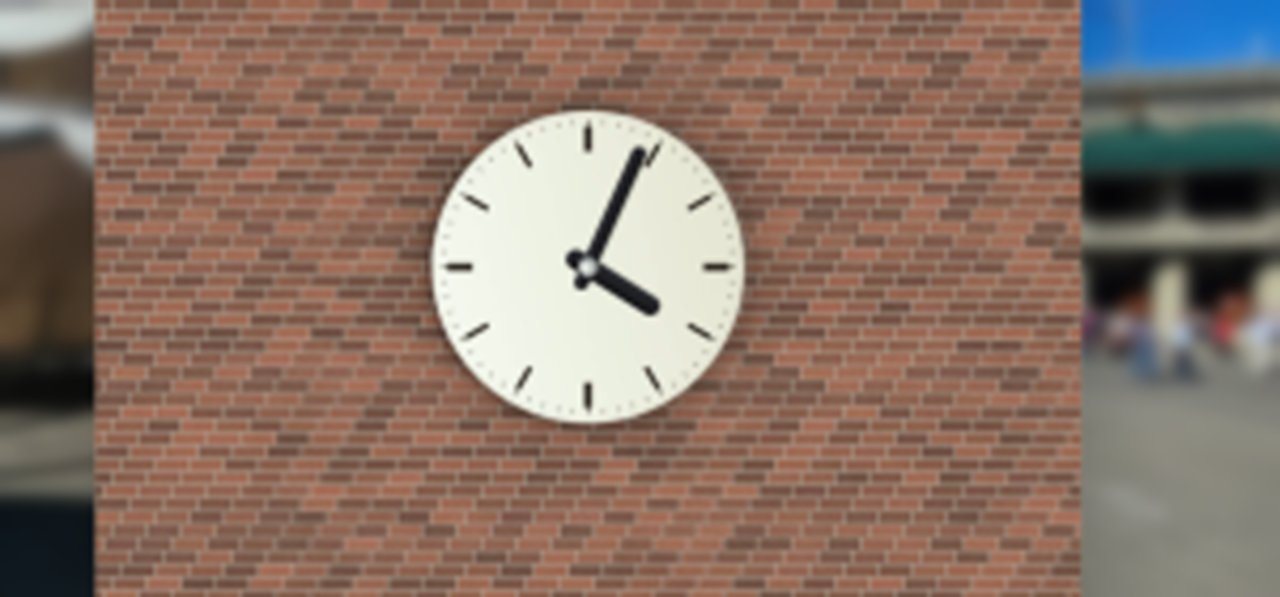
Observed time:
h=4 m=4
